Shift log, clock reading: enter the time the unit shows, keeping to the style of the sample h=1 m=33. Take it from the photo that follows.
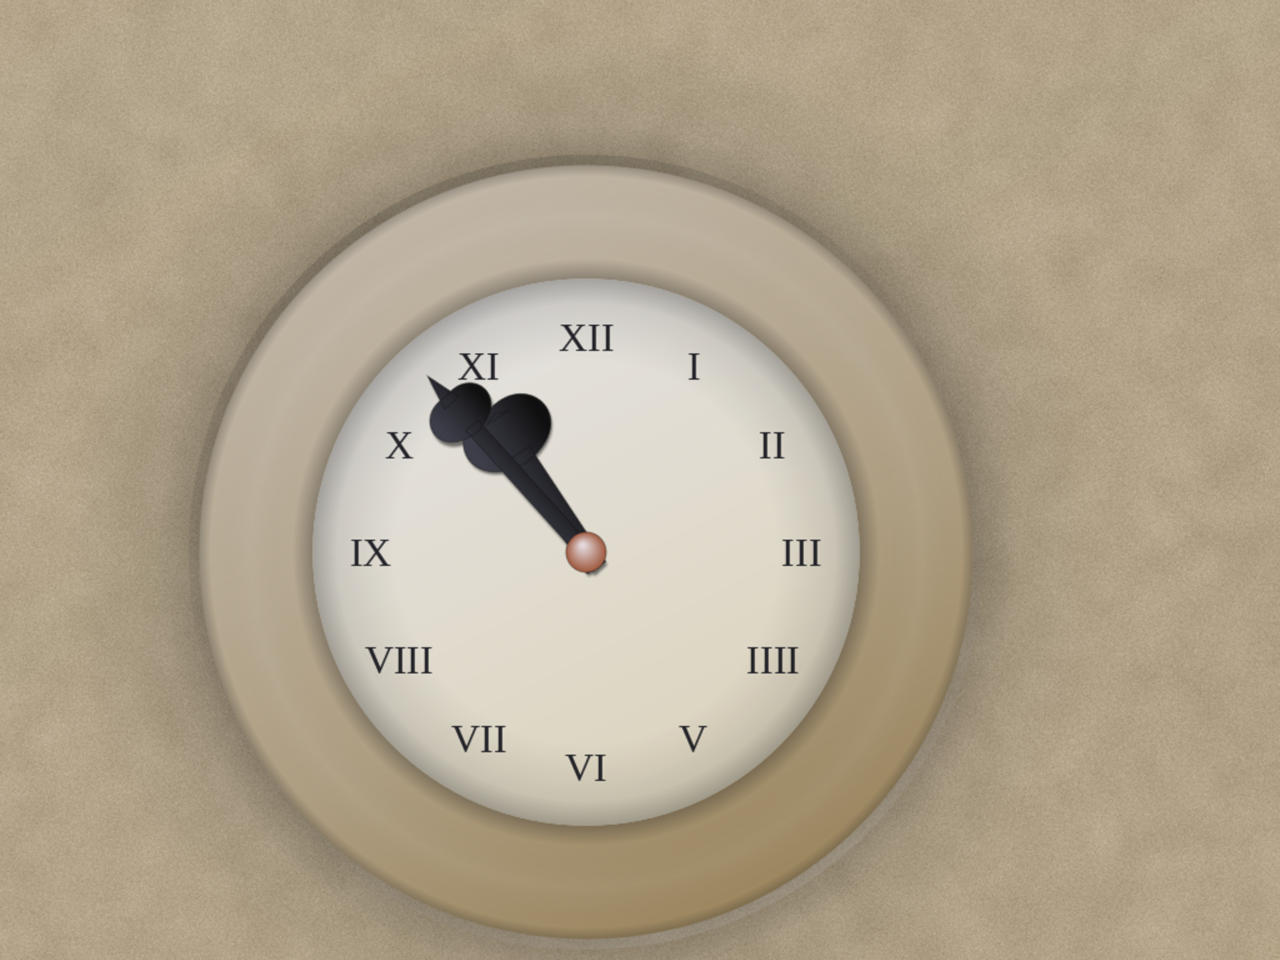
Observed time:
h=10 m=53
